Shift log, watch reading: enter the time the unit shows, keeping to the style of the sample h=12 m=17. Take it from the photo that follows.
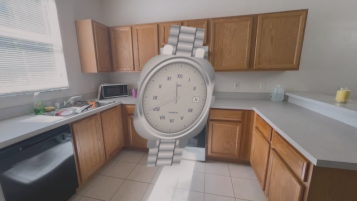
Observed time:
h=11 m=41
